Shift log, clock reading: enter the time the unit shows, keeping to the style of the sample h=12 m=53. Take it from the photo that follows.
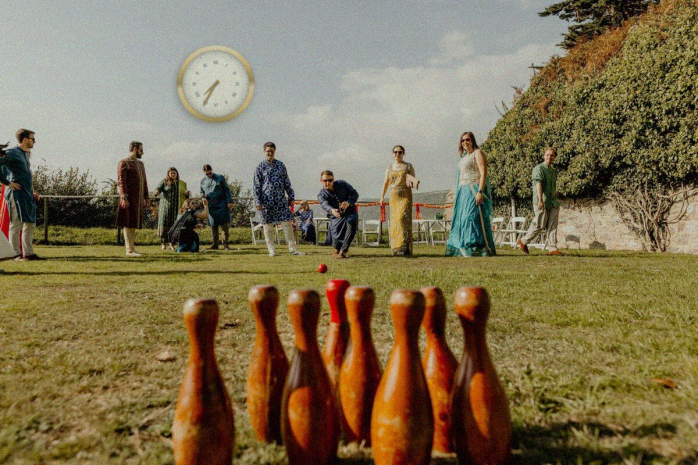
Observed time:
h=7 m=35
